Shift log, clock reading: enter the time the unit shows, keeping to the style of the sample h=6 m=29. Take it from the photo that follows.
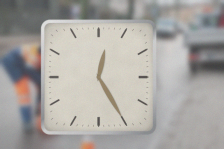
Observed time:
h=12 m=25
